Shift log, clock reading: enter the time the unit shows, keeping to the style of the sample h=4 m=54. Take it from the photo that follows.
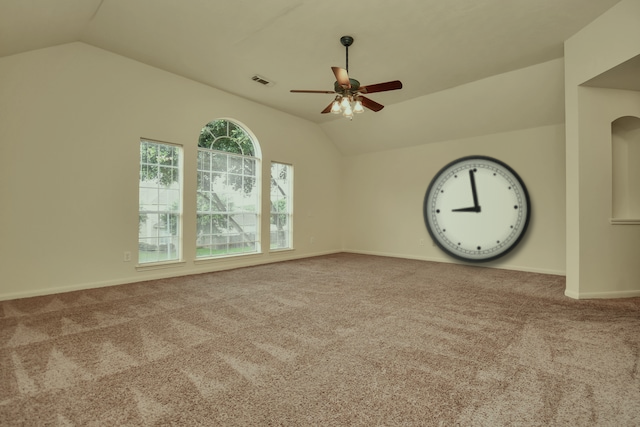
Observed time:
h=8 m=59
